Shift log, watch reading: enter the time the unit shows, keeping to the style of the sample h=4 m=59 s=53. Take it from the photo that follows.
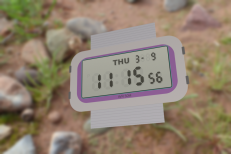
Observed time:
h=11 m=15 s=56
